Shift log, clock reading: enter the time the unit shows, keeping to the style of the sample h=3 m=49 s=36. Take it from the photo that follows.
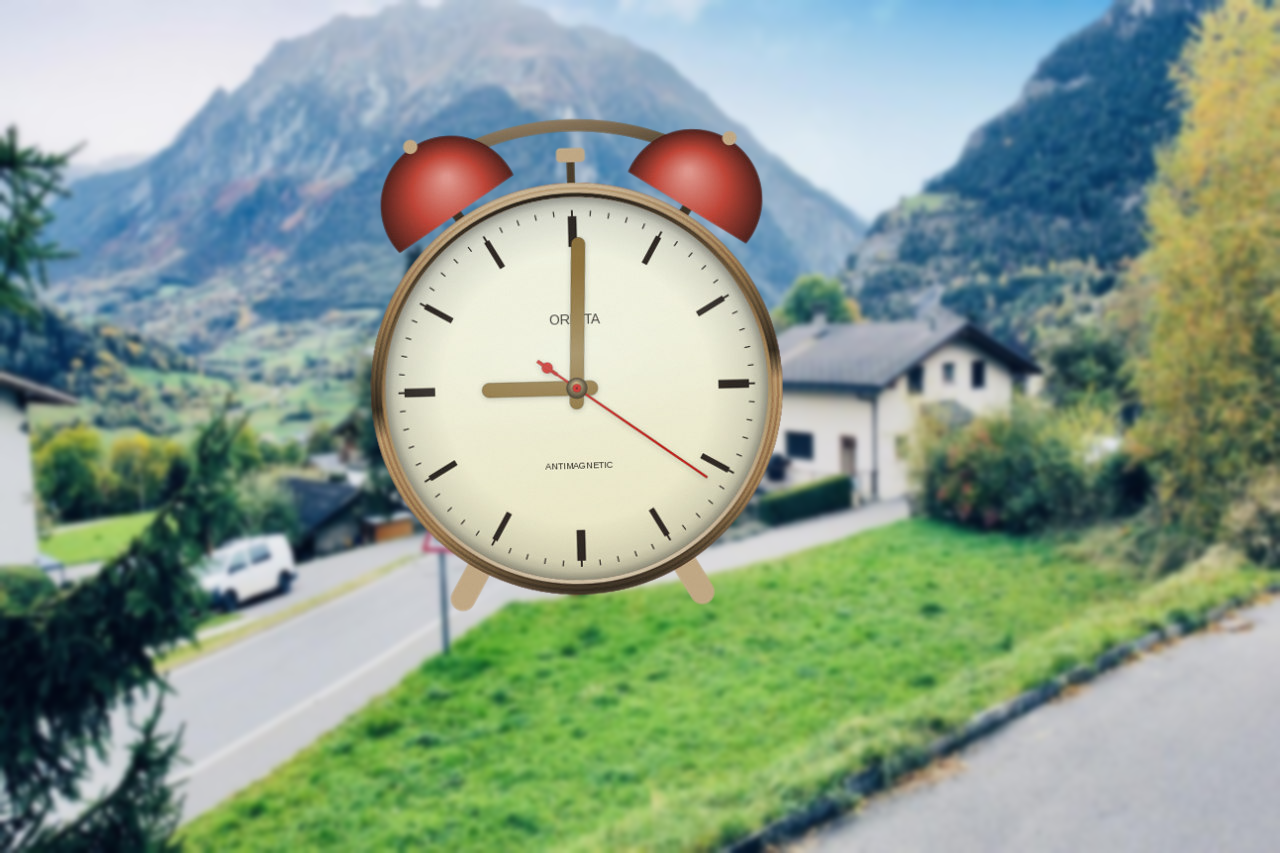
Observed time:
h=9 m=0 s=21
